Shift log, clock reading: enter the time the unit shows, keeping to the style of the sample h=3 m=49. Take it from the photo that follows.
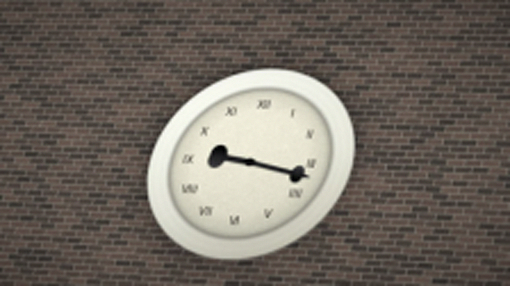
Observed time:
h=9 m=17
